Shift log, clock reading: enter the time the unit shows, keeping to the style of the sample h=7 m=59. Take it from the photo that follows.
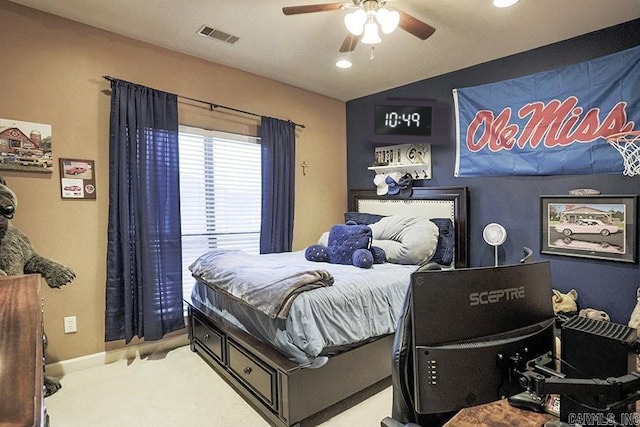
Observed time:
h=10 m=49
